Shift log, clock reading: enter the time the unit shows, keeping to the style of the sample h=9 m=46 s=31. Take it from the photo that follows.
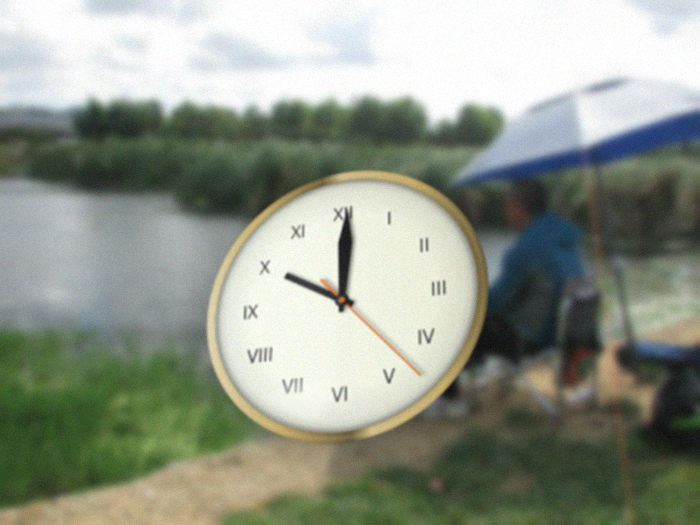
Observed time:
h=10 m=0 s=23
